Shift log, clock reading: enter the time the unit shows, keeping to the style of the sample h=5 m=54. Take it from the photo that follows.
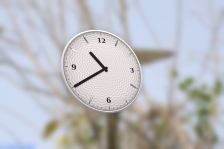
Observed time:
h=10 m=40
